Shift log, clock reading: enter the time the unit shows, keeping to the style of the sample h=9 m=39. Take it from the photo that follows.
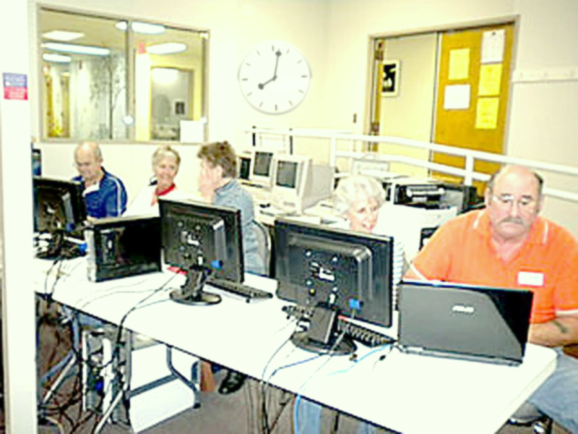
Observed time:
h=8 m=2
